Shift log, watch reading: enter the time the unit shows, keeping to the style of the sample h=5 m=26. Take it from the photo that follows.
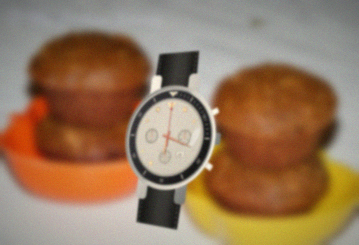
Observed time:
h=6 m=18
